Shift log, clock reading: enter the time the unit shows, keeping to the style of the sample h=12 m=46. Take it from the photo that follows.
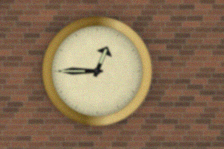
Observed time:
h=12 m=45
